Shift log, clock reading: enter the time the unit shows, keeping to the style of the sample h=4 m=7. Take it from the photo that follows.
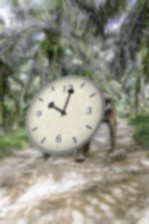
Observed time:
h=10 m=2
